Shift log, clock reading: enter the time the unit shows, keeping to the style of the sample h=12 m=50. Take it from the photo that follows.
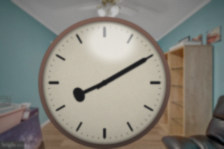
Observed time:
h=8 m=10
